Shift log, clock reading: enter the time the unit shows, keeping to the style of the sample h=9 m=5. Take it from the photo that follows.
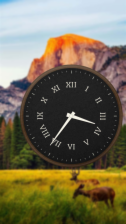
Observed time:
h=3 m=36
